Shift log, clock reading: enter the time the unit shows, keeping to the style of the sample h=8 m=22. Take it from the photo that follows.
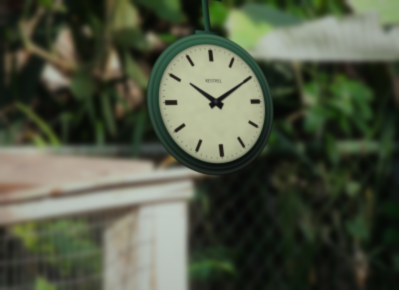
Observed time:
h=10 m=10
